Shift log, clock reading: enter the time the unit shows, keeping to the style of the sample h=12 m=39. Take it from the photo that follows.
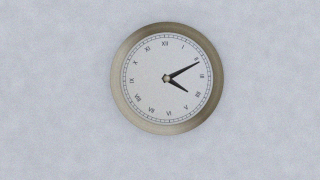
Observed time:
h=4 m=11
